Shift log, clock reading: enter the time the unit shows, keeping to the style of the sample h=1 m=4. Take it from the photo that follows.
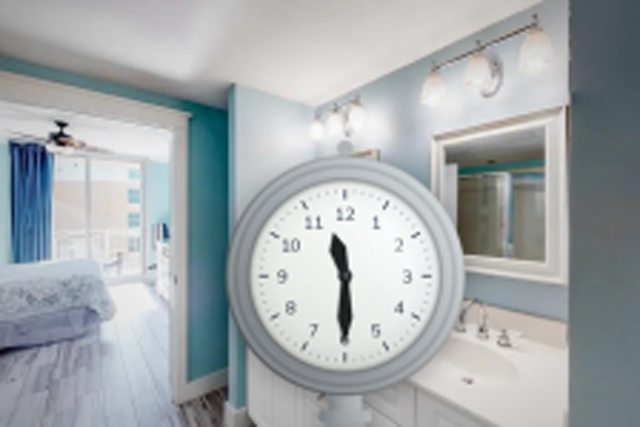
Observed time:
h=11 m=30
